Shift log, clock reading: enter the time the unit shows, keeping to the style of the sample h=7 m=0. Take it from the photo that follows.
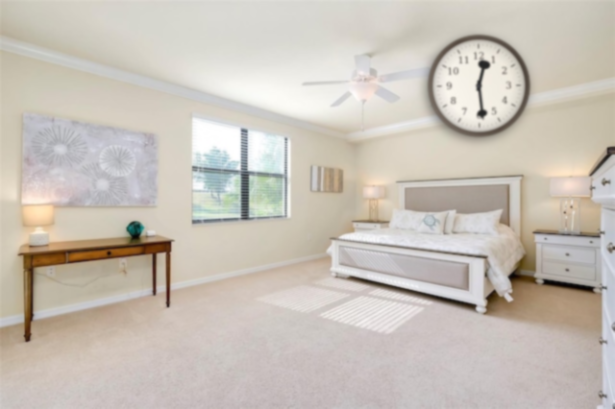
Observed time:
h=12 m=29
